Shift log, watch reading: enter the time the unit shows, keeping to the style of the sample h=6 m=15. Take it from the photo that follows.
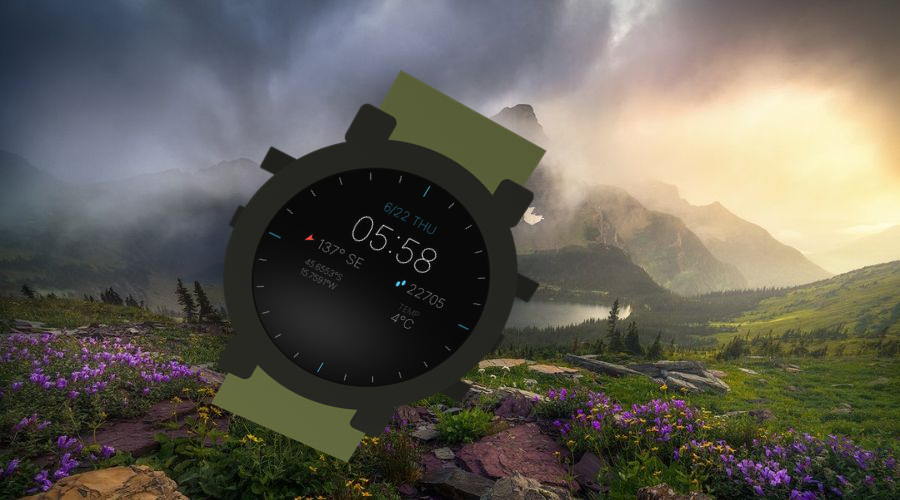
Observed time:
h=5 m=58
